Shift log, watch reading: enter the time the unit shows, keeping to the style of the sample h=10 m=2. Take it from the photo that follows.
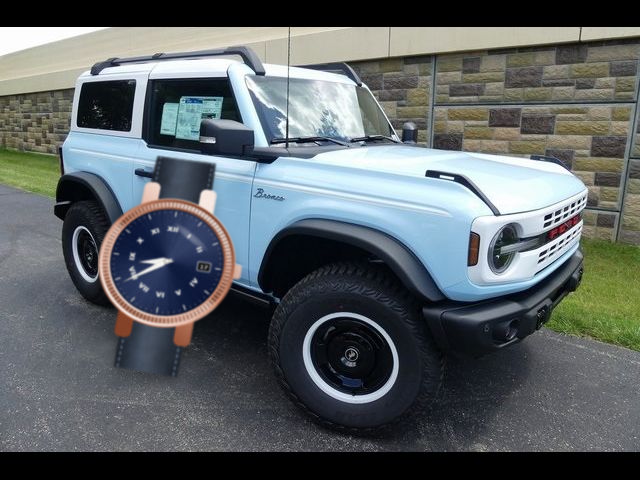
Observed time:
h=8 m=39
